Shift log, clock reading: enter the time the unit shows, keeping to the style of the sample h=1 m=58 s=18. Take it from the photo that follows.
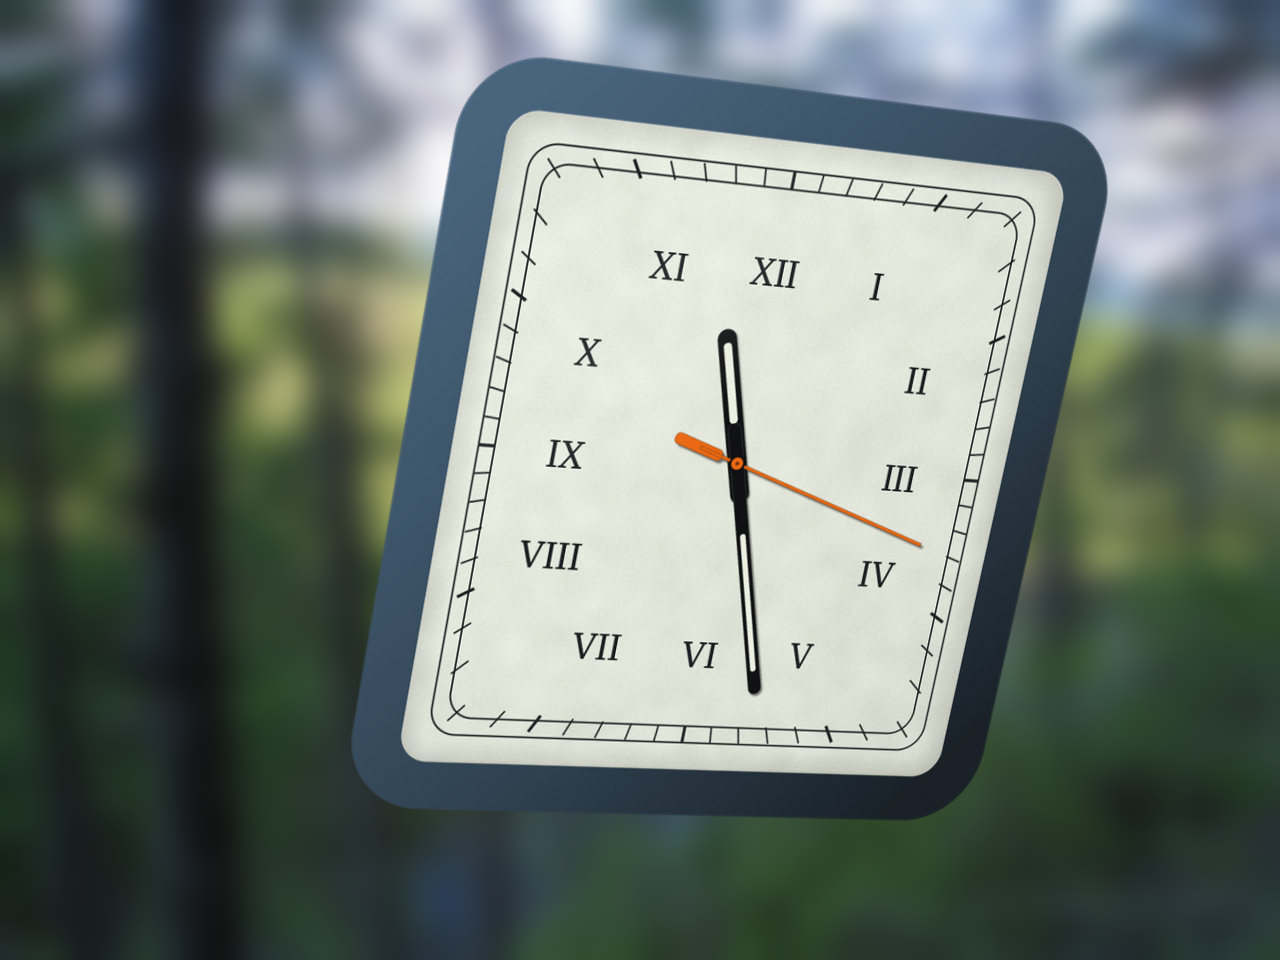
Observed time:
h=11 m=27 s=18
